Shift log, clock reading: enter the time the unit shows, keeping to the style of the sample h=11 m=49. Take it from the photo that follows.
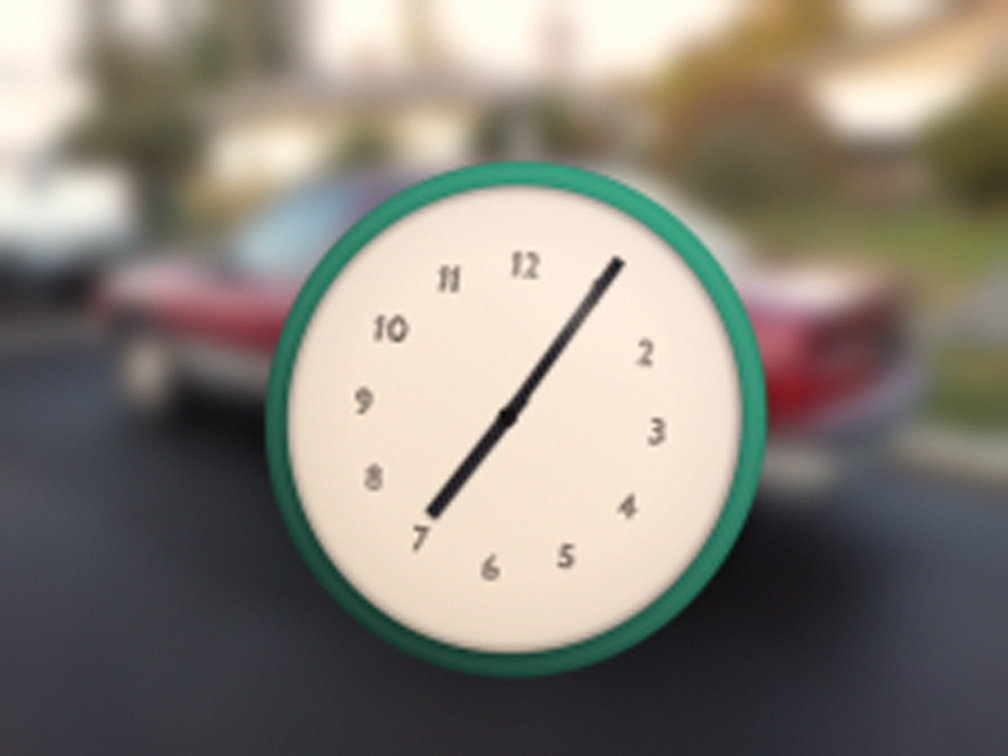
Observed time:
h=7 m=5
